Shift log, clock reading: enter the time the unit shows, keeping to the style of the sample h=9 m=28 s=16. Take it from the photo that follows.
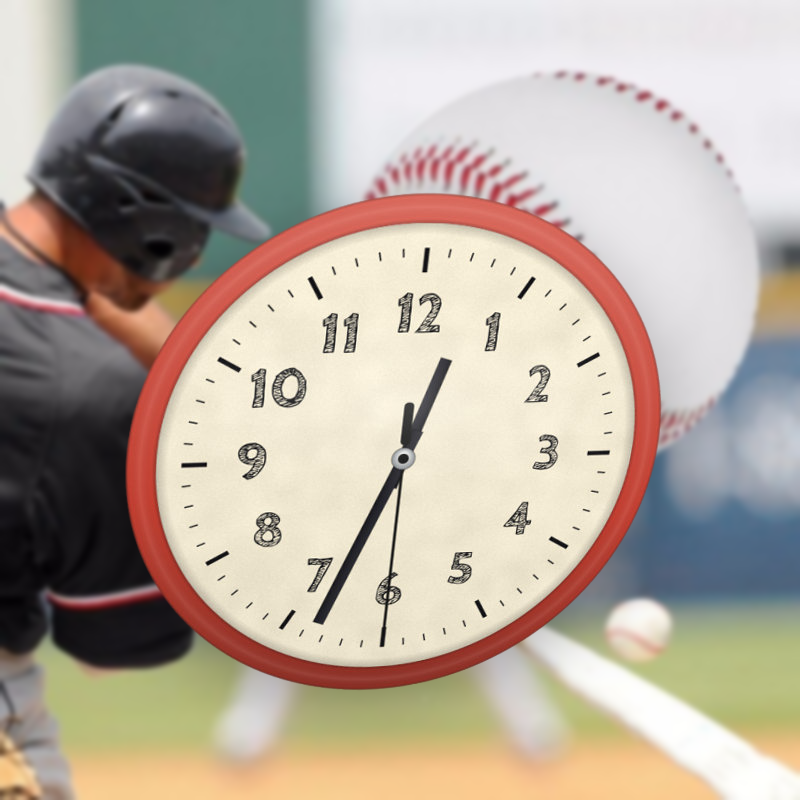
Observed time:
h=12 m=33 s=30
